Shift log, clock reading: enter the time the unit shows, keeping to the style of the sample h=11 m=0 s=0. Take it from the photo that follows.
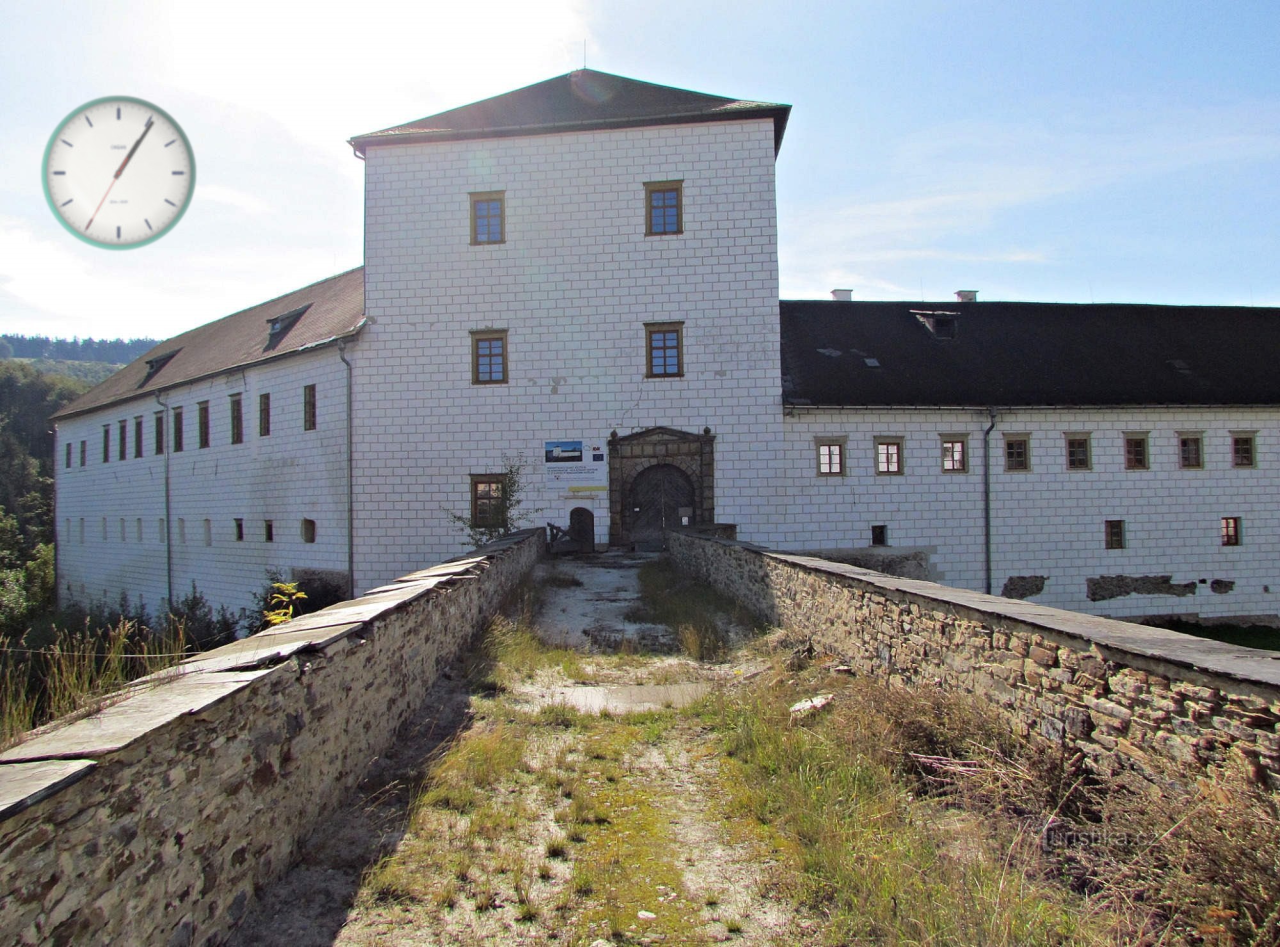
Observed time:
h=1 m=5 s=35
